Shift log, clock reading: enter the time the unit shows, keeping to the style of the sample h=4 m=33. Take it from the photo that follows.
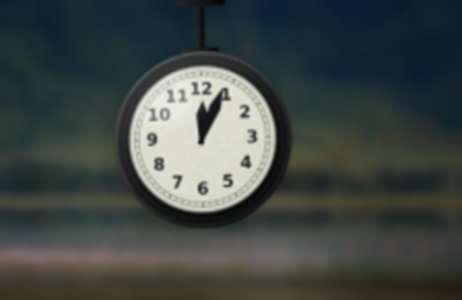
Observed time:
h=12 m=4
